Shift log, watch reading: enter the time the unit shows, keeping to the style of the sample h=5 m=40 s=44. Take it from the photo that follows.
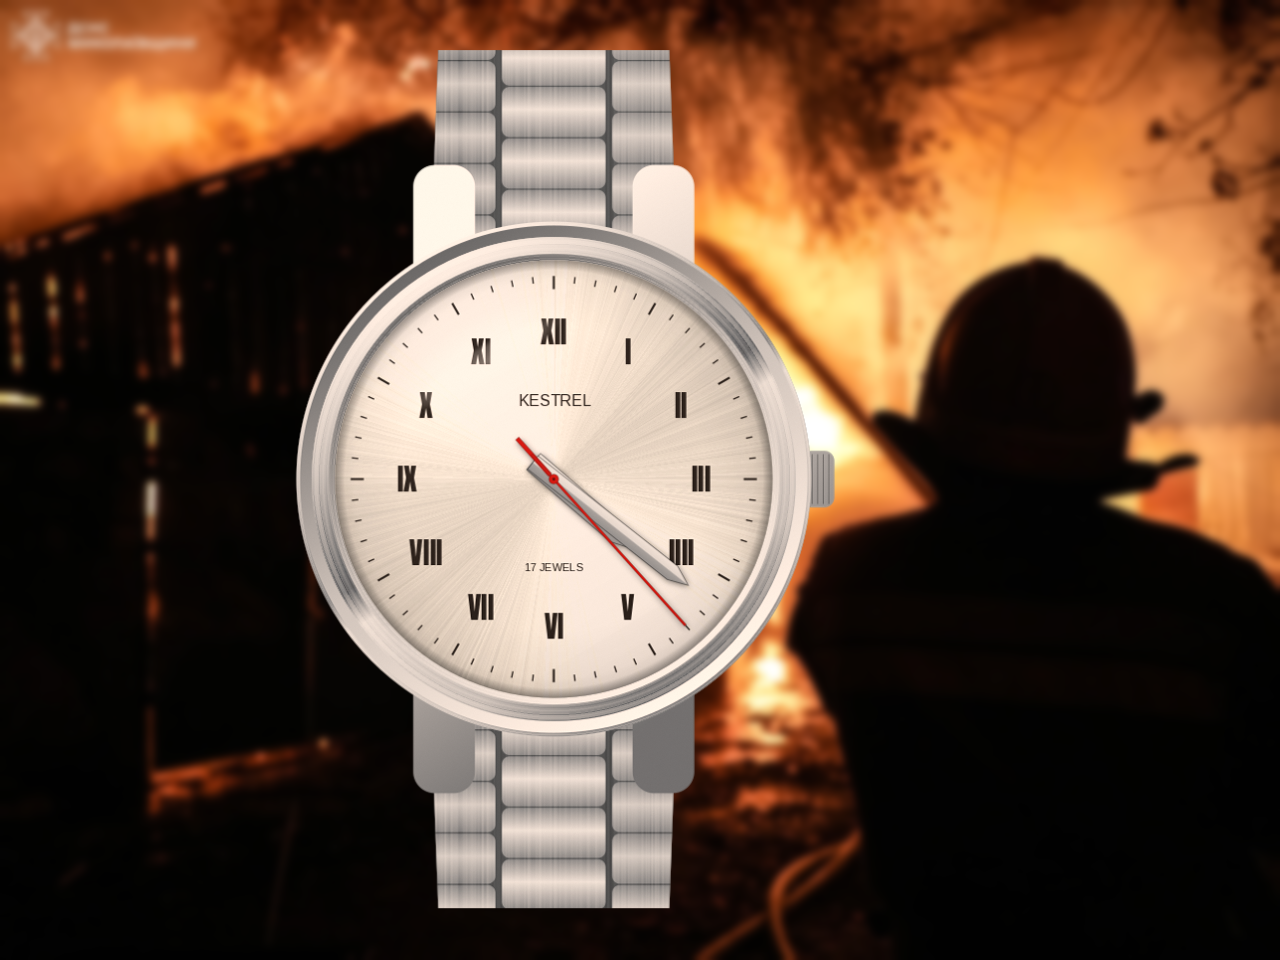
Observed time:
h=4 m=21 s=23
